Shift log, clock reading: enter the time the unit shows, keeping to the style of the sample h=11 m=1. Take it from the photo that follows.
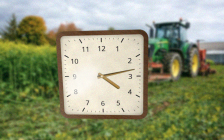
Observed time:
h=4 m=13
